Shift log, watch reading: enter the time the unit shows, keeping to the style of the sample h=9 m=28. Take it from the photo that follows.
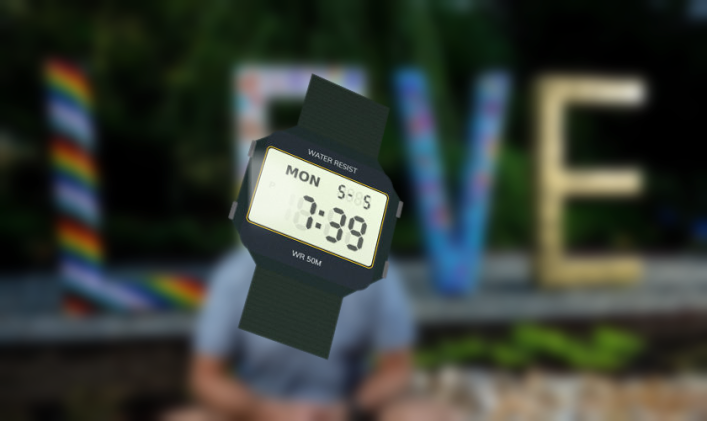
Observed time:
h=7 m=39
